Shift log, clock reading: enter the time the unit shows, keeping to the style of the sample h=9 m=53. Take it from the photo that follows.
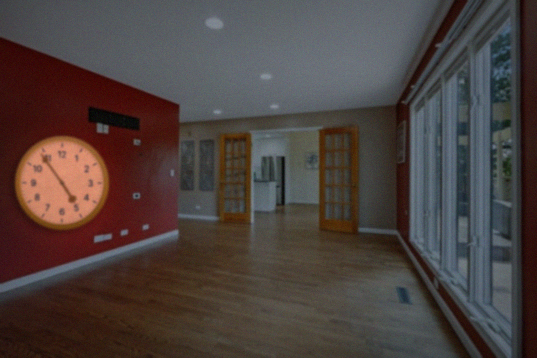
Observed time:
h=4 m=54
